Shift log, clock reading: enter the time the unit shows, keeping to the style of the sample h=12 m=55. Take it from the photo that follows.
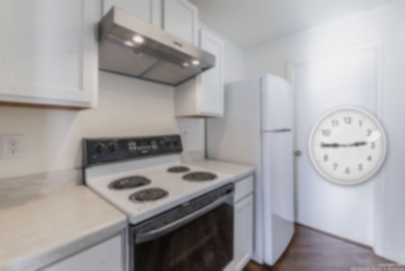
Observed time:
h=2 m=45
